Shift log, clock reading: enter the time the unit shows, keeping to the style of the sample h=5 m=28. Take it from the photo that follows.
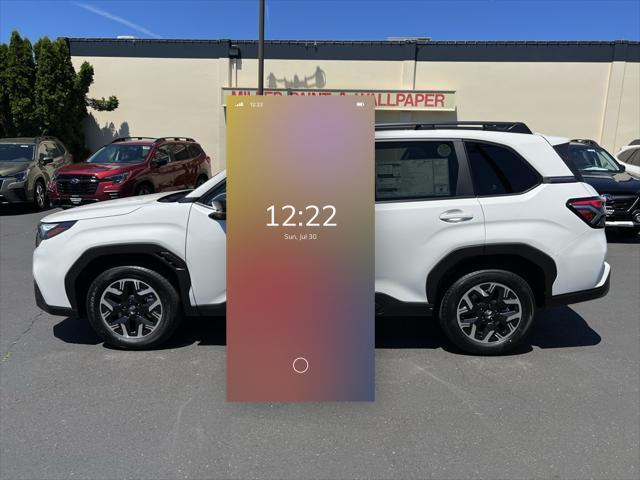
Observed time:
h=12 m=22
